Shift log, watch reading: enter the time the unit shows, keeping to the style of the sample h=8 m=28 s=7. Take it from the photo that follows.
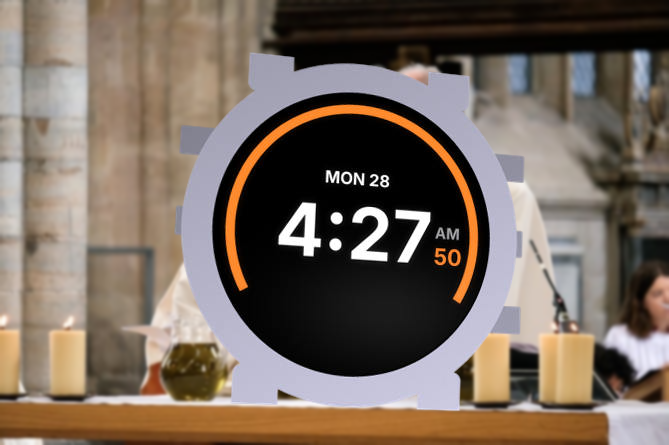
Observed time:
h=4 m=27 s=50
